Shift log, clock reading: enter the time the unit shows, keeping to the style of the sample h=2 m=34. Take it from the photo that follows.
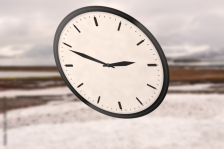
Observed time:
h=2 m=49
